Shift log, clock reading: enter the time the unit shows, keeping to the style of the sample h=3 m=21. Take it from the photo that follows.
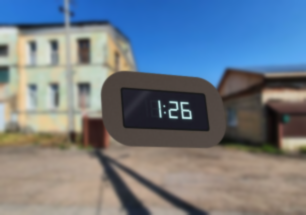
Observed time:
h=1 m=26
